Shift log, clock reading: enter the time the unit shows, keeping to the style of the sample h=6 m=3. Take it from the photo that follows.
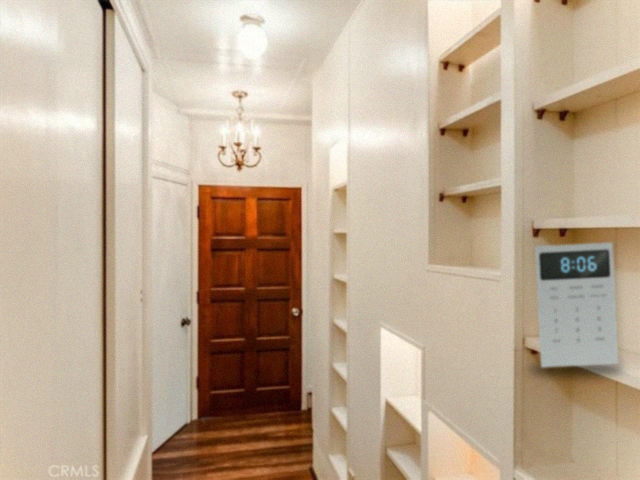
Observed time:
h=8 m=6
